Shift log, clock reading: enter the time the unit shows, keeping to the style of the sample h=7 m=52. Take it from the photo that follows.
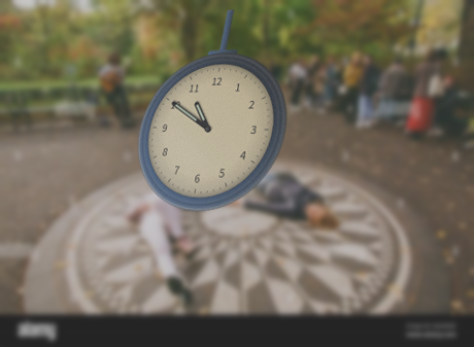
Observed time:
h=10 m=50
